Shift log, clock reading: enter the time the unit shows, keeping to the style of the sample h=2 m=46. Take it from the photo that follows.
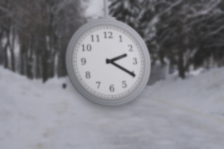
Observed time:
h=2 m=20
